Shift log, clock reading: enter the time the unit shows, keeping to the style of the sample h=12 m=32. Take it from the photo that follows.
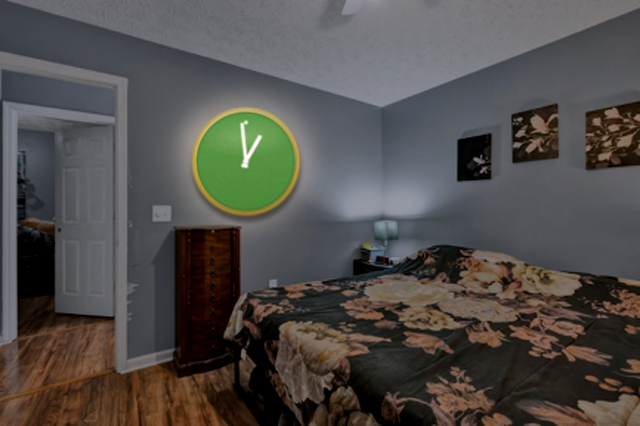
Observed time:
h=12 m=59
